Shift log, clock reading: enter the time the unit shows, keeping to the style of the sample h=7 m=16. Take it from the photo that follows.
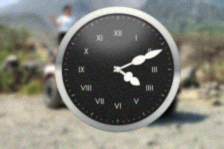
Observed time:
h=4 m=11
